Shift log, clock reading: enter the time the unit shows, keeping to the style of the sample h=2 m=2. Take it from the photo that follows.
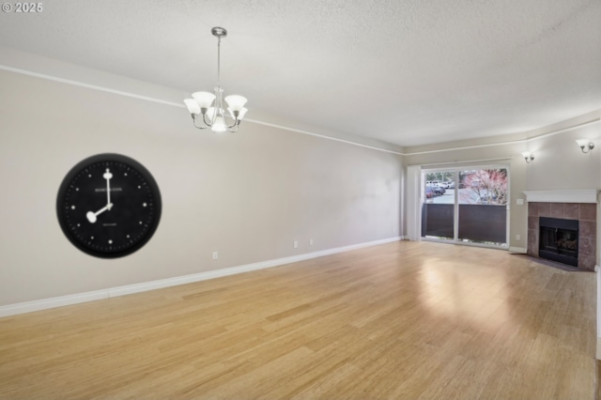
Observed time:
h=8 m=0
